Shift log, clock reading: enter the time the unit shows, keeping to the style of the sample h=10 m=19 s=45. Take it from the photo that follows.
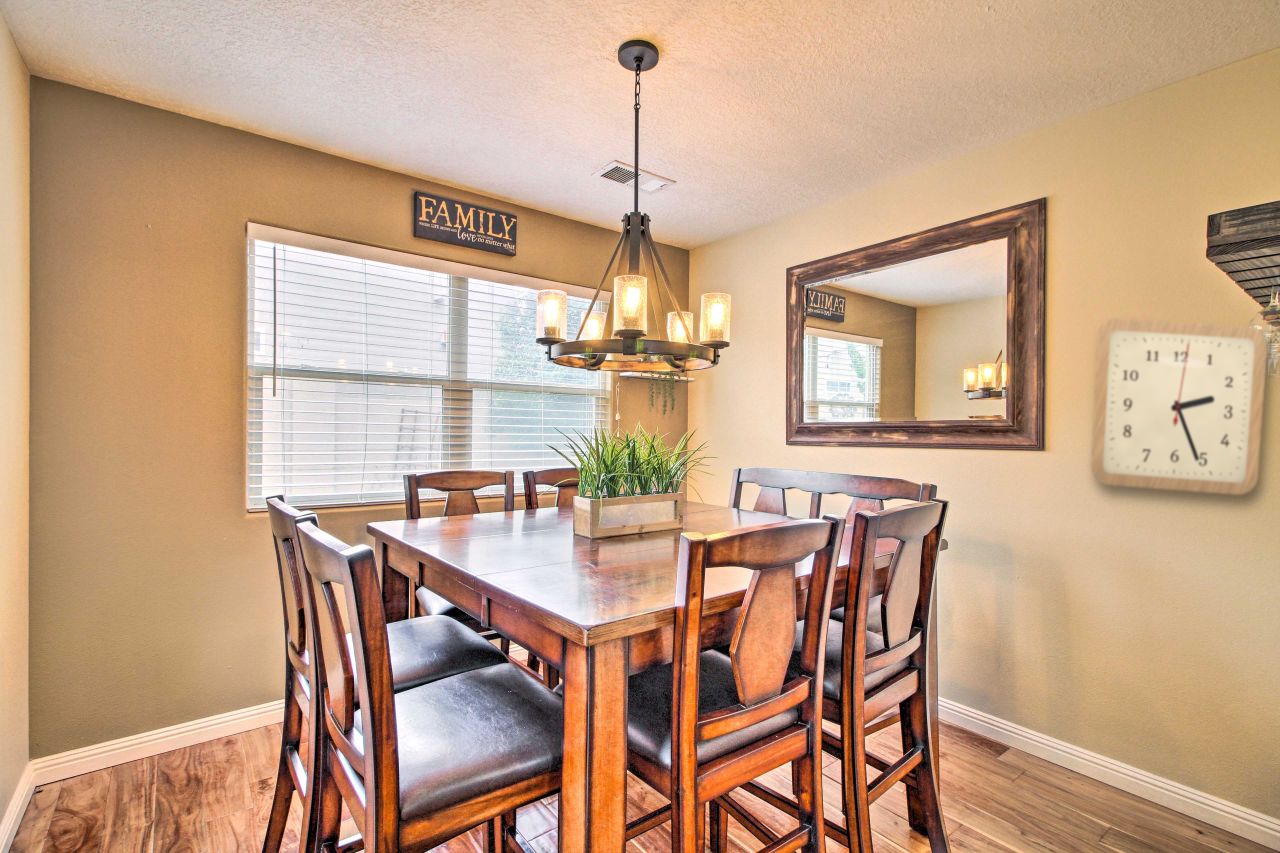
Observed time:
h=2 m=26 s=1
